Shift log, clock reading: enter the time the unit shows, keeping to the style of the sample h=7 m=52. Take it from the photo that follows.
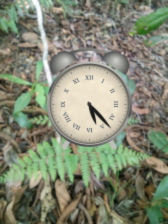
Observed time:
h=5 m=23
